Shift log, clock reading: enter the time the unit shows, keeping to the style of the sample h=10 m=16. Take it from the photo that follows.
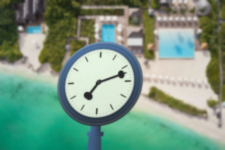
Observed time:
h=7 m=12
